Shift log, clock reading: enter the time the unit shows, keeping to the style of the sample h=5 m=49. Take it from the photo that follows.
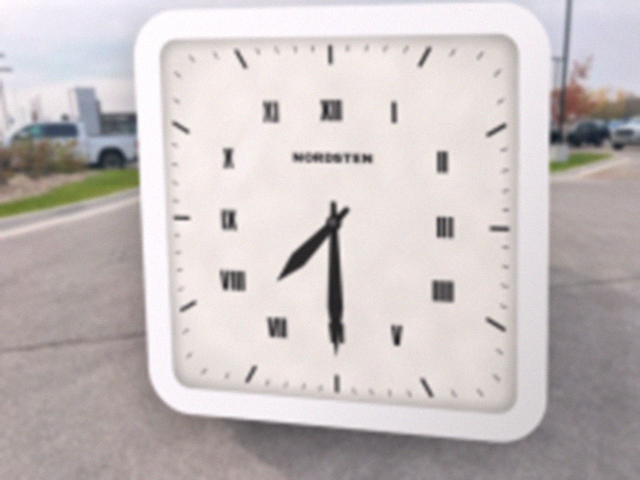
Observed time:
h=7 m=30
